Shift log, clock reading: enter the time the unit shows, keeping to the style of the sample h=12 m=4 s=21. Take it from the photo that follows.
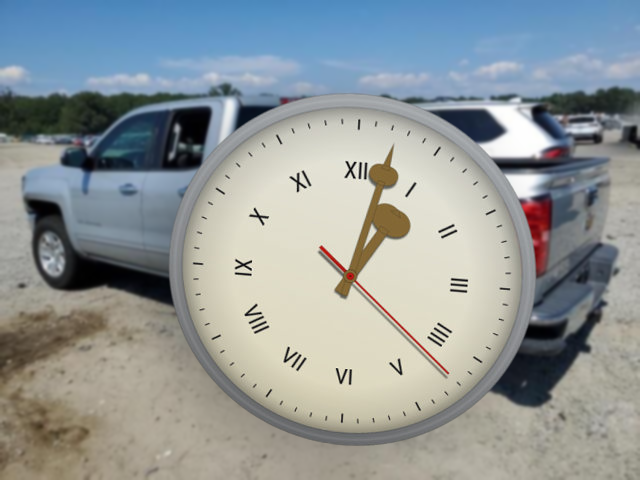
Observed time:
h=1 m=2 s=22
